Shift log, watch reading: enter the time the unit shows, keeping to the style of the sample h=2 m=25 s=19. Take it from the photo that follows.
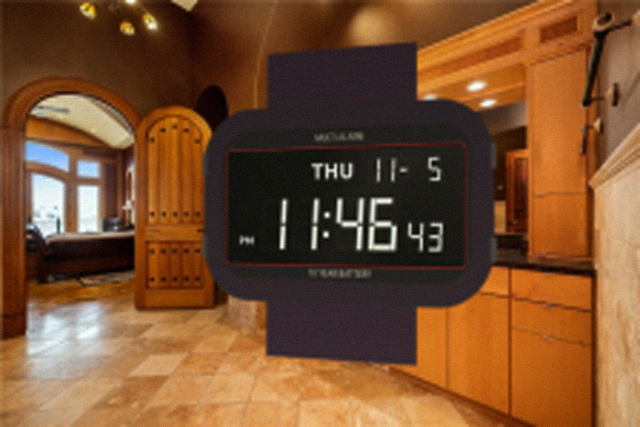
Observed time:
h=11 m=46 s=43
